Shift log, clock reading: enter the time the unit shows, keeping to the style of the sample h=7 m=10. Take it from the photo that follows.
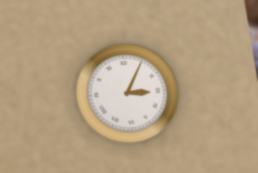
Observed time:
h=3 m=5
